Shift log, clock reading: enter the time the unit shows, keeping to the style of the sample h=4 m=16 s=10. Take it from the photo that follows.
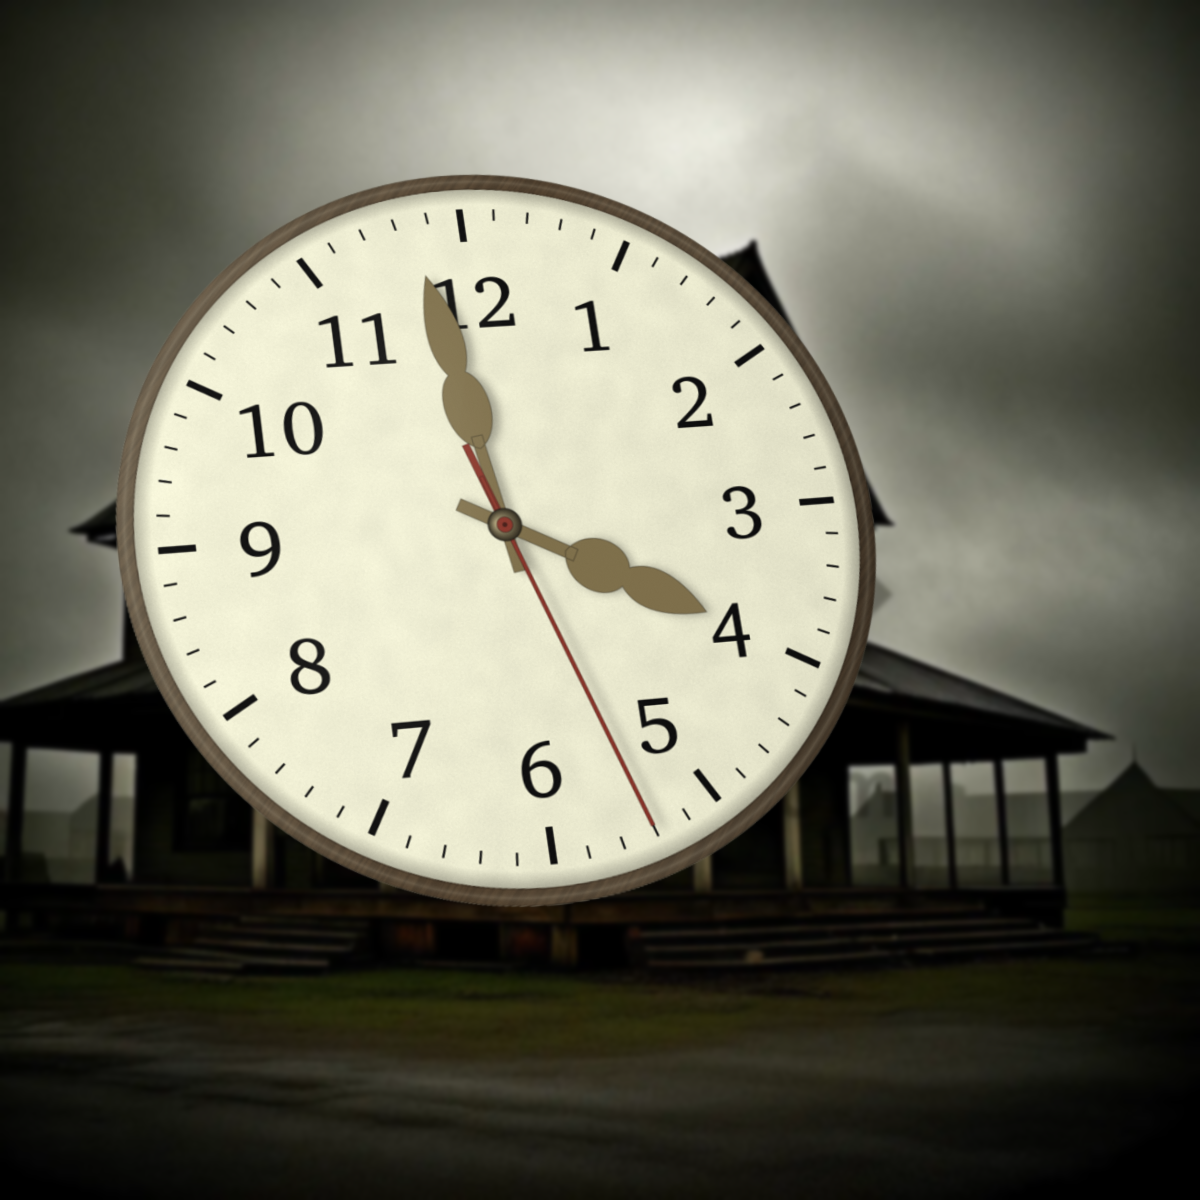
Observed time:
h=3 m=58 s=27
